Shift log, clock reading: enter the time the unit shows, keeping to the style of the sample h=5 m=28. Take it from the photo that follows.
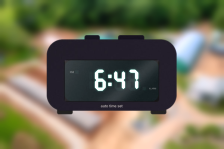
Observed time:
h=6 m=47
